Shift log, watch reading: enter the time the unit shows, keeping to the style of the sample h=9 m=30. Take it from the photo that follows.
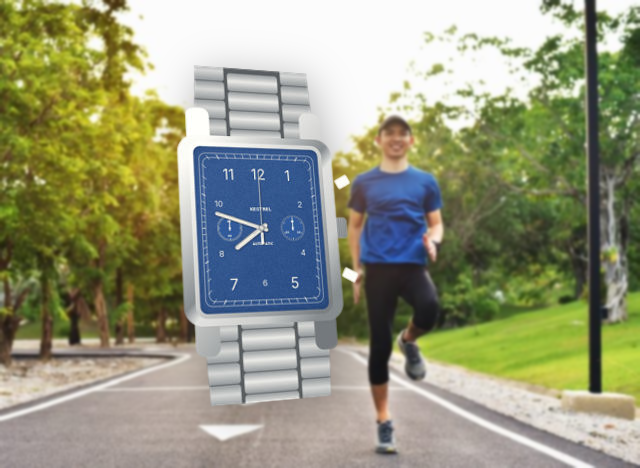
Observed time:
h=7 m=48
